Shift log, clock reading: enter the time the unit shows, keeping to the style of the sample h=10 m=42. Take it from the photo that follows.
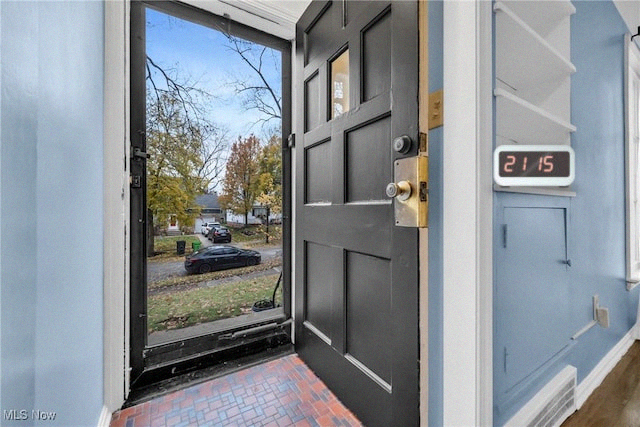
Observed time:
h=21 m=15
